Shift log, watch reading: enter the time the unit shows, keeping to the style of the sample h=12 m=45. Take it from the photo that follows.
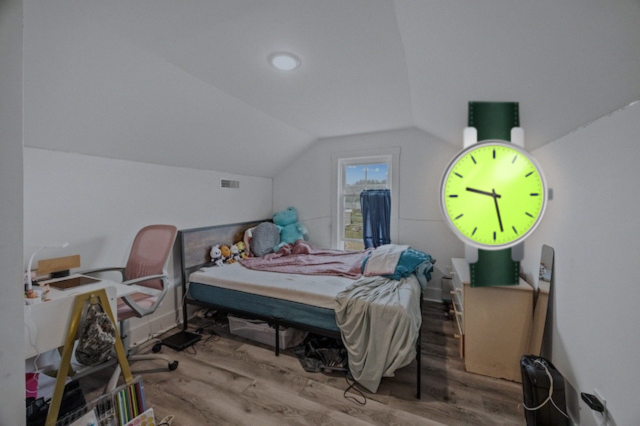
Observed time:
h=9 m=28
